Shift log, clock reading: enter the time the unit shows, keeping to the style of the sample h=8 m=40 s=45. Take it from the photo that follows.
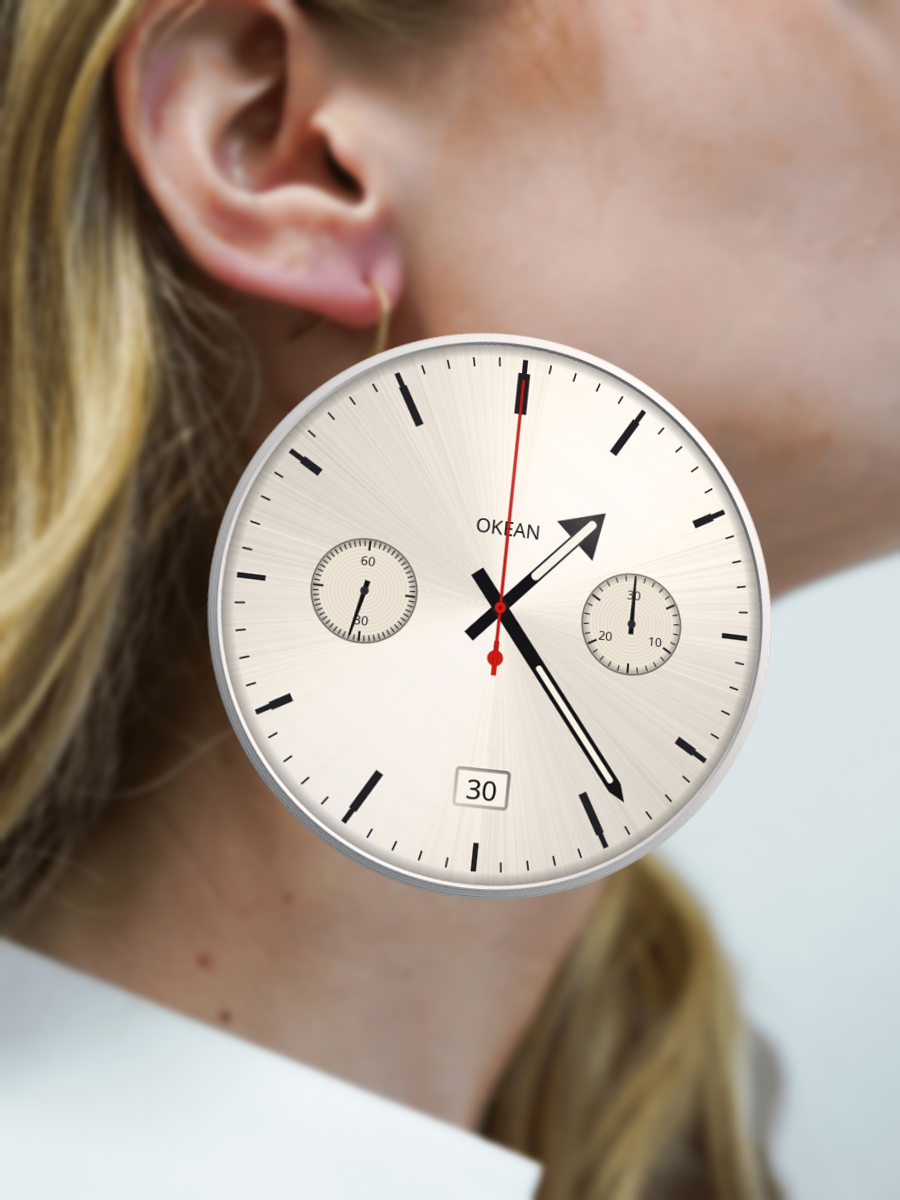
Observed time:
h=1 m=23 s=32
